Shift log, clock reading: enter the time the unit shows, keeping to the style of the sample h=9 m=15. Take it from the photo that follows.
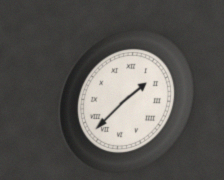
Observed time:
h=1 m=37
